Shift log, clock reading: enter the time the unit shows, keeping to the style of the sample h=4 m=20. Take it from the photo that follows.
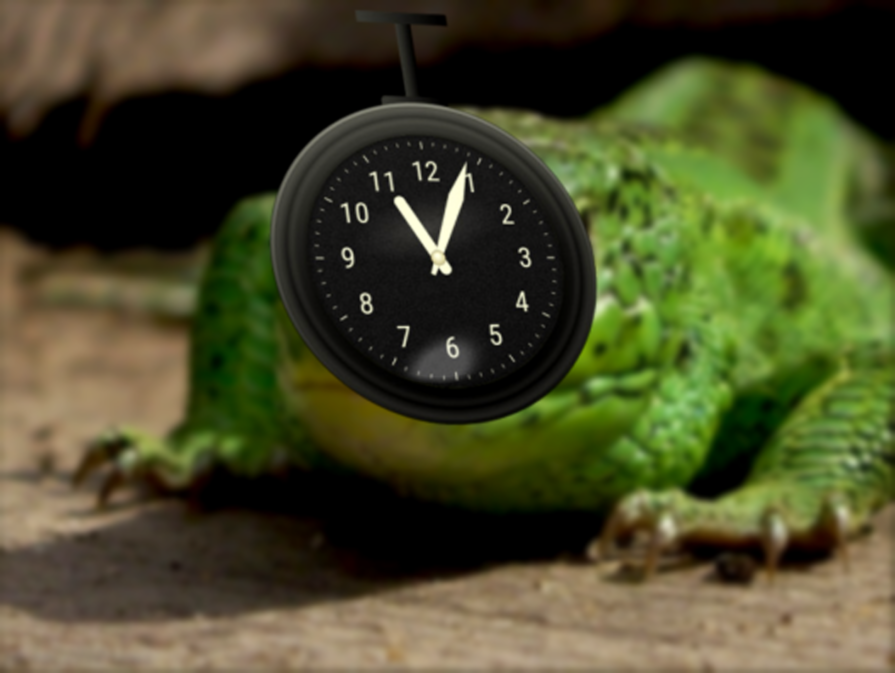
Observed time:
h=11 m=4
